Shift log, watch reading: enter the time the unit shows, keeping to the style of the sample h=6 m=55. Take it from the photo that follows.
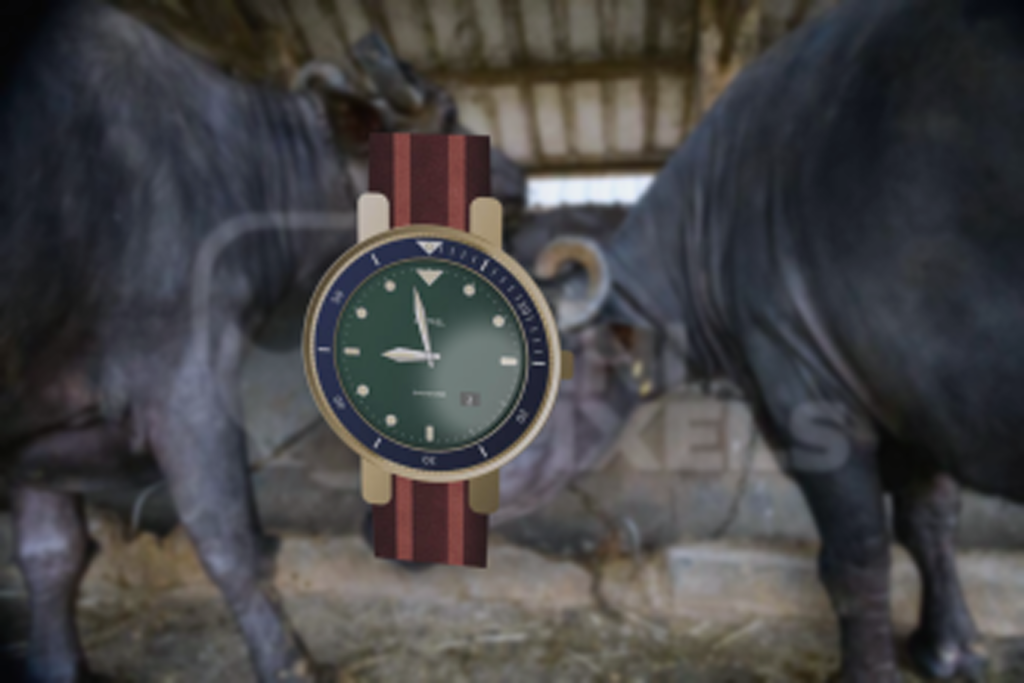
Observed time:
h=8 m=58
